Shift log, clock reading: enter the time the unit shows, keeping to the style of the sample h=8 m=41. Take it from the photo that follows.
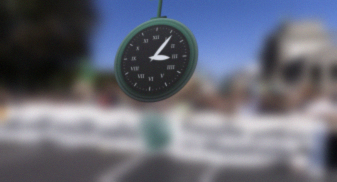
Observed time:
h=3 m=6
